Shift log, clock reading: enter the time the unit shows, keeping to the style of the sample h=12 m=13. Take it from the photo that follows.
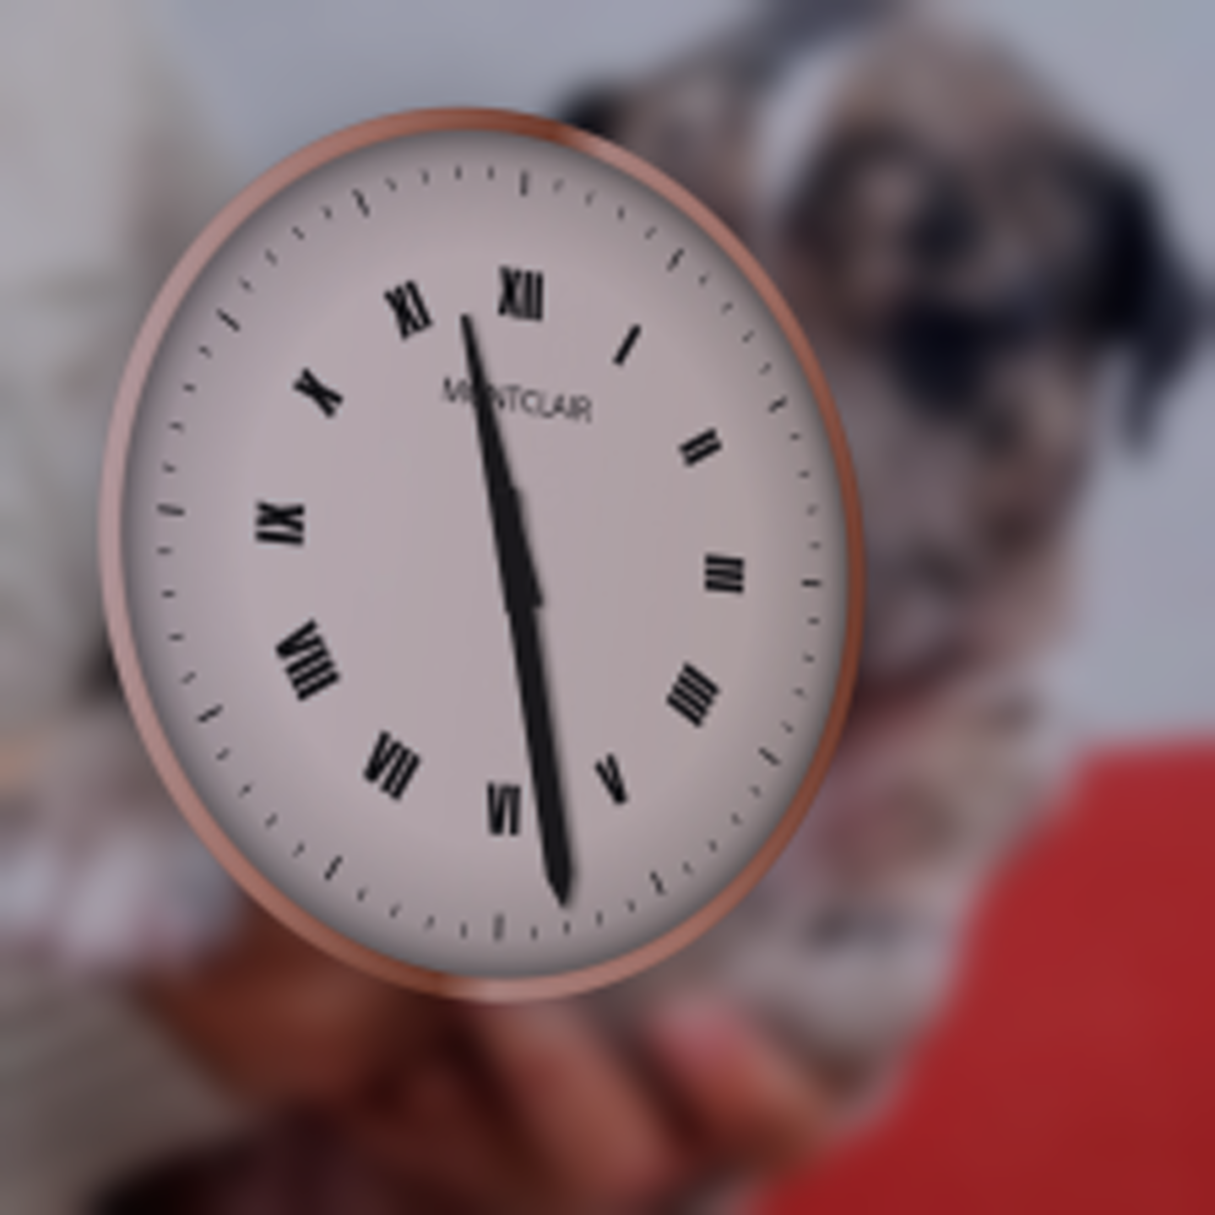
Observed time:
h=11 m=28
